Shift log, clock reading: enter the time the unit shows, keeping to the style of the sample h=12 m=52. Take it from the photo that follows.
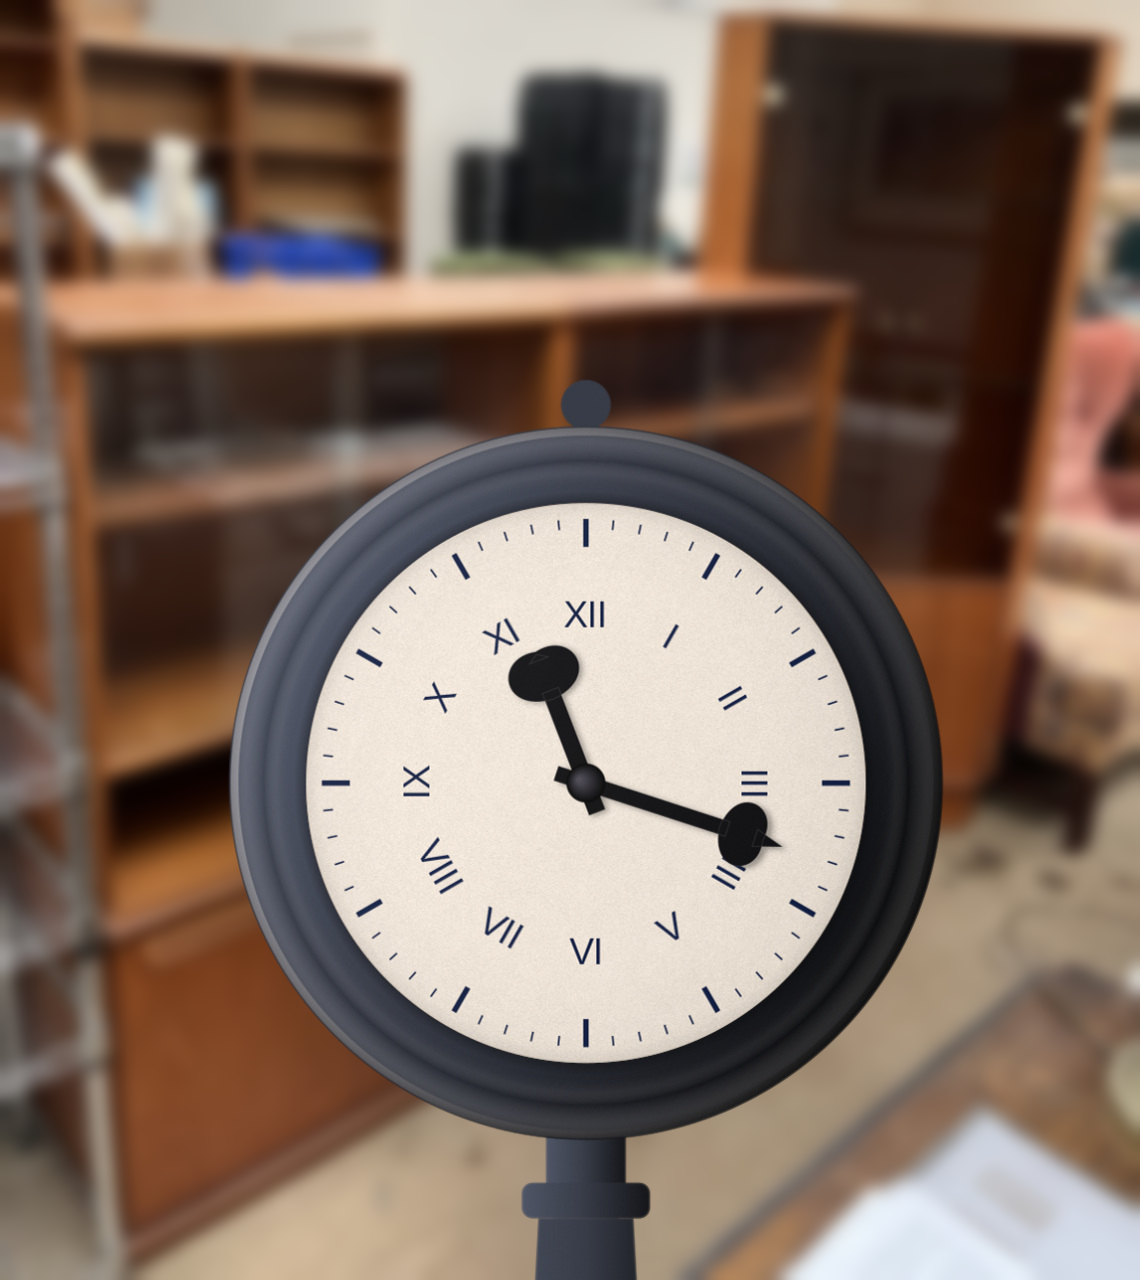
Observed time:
h=11 m=18
